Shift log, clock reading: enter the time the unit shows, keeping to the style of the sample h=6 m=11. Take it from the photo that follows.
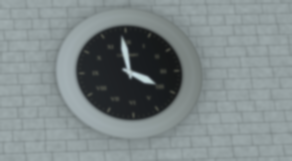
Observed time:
h=3 m=59
